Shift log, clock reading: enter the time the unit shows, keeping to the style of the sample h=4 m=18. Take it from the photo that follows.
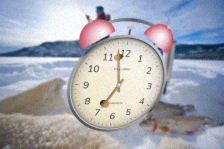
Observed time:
h=6 m=58
